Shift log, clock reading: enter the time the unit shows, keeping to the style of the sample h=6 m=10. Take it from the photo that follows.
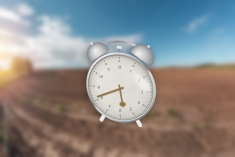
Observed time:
h=5 m=41
